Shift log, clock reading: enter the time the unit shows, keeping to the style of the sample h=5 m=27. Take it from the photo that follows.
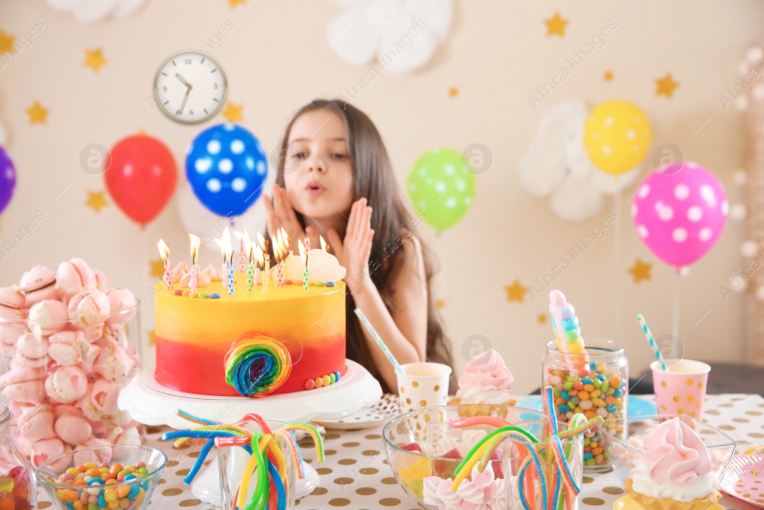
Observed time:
h=10 m=34
